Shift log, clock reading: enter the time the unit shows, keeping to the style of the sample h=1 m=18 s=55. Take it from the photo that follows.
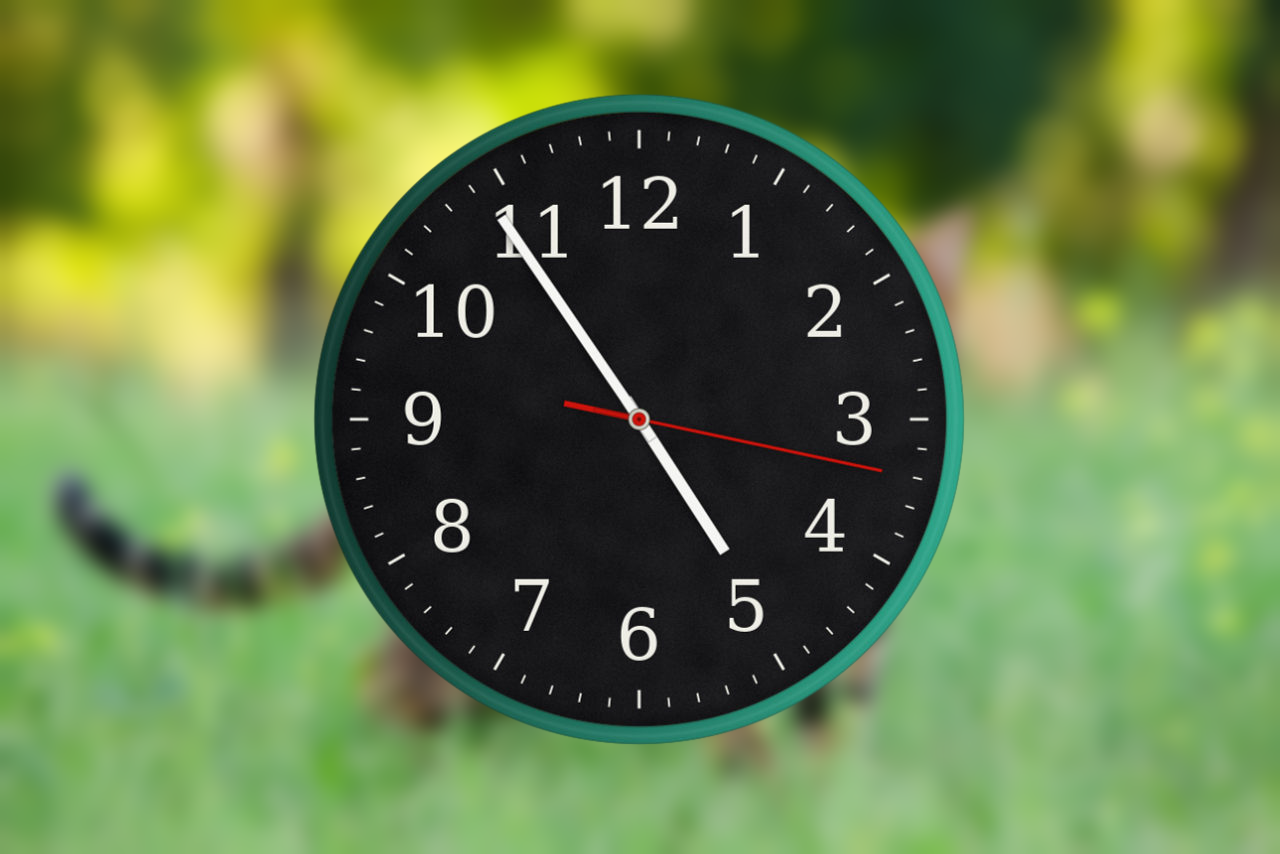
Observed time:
h=4 m=54 s=17
